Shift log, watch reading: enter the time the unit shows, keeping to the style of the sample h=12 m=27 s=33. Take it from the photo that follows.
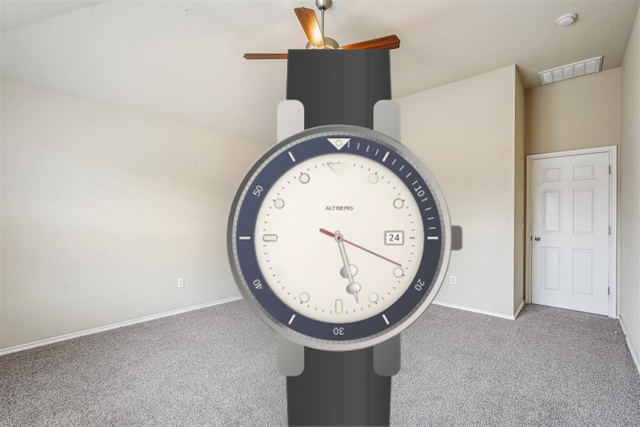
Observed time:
h=5 m=27 s=19
